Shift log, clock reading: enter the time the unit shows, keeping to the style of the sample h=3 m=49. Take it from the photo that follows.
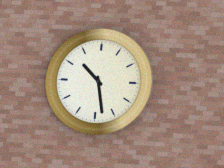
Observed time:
h=10 m=28
